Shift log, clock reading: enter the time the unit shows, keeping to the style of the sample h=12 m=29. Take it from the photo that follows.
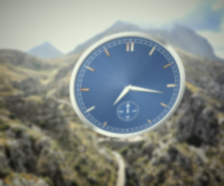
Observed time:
h=7 m=17
